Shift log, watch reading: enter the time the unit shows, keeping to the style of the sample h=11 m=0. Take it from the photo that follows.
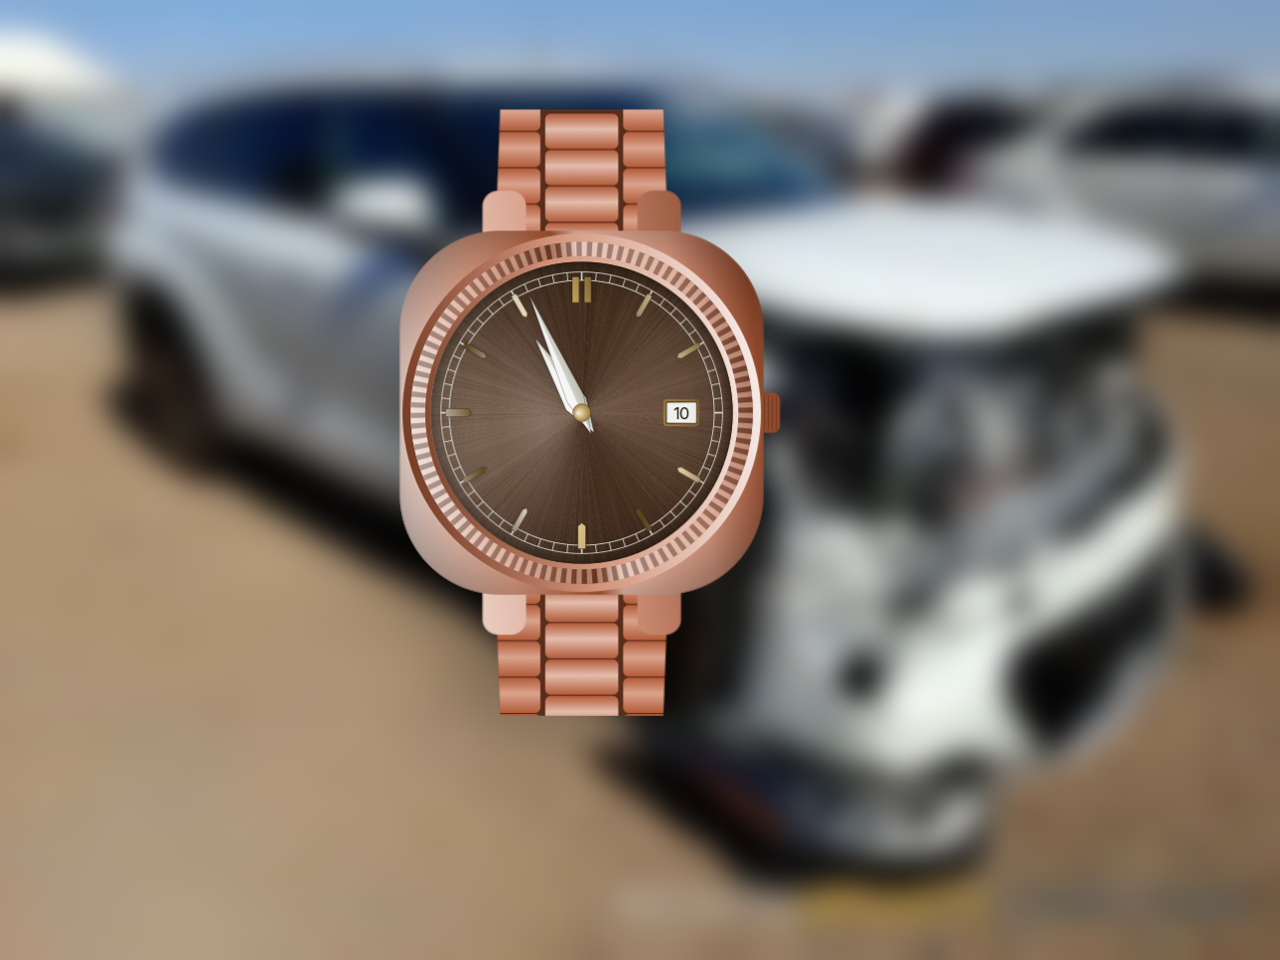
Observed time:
h=10 m=56
